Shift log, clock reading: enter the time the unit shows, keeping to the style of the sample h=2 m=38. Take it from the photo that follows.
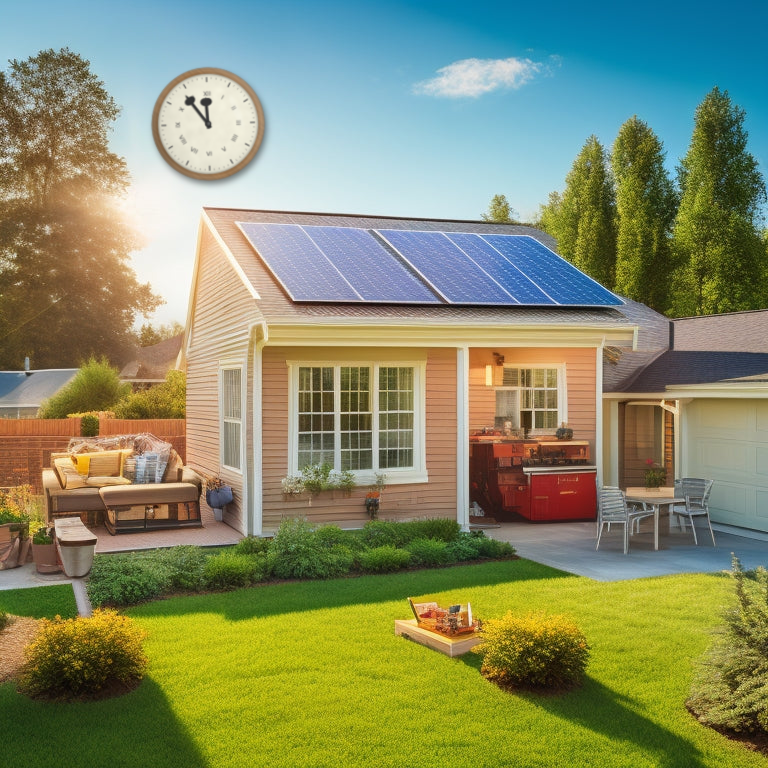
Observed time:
h=11 m=54
